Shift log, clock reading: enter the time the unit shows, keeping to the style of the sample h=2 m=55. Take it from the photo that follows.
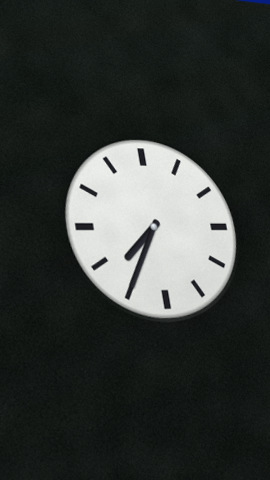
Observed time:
h=7 m=35
